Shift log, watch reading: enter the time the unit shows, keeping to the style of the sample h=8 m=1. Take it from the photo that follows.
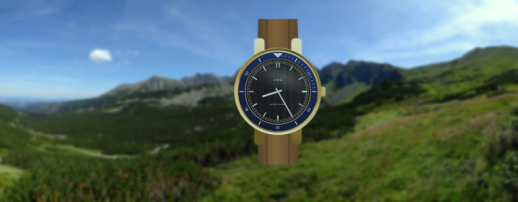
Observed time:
h=8 m=25
